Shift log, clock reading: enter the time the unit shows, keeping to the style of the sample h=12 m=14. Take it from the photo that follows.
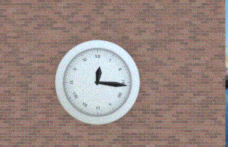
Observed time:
h=12 m=16
